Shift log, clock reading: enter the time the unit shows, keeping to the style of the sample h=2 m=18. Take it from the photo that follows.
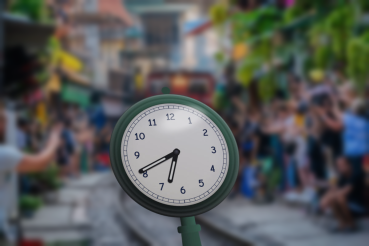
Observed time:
h=6 m=41
